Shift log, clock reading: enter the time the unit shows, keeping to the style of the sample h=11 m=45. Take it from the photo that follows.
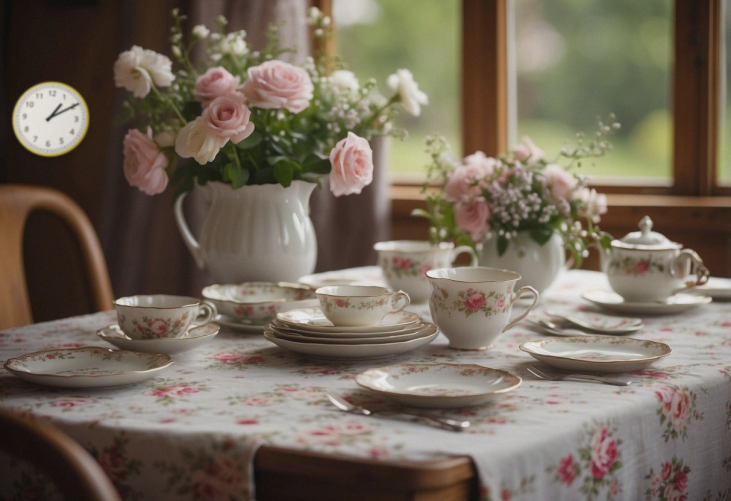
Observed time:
h=1 m=10
